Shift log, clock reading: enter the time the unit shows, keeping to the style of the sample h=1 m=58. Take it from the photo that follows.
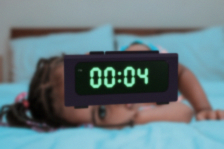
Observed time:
h=0 m=4
